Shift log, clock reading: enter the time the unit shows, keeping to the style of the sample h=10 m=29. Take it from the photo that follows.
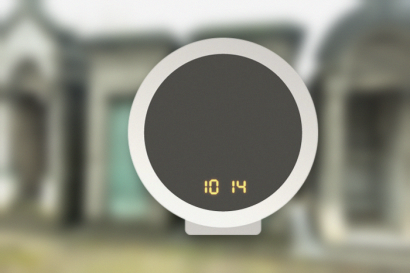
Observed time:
h=10 m=14
